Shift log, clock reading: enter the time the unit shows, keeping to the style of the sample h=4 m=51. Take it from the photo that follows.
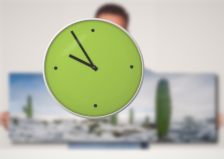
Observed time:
h=9 m=55
